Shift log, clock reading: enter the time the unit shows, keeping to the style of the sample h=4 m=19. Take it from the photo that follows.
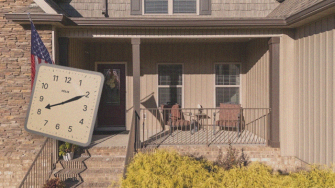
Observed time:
h=8 m=10
